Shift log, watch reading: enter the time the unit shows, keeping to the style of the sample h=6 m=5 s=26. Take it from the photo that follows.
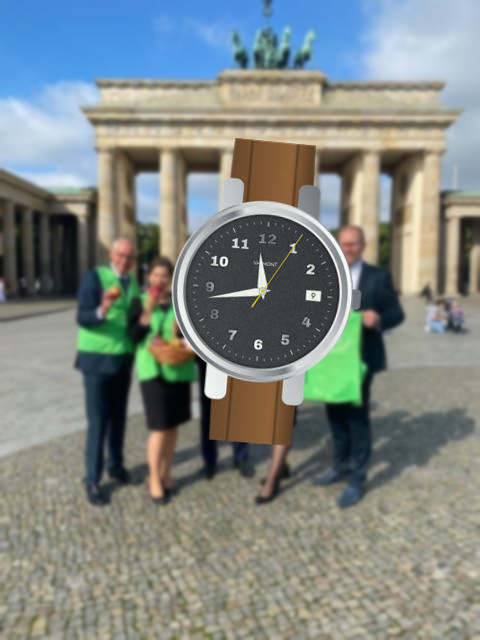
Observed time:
h=11 m=43 s=5
